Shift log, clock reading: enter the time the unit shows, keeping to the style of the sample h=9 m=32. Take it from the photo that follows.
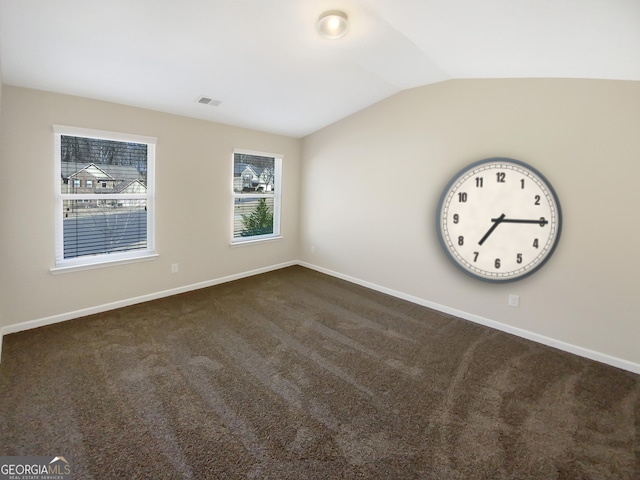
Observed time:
h=7 m=15
